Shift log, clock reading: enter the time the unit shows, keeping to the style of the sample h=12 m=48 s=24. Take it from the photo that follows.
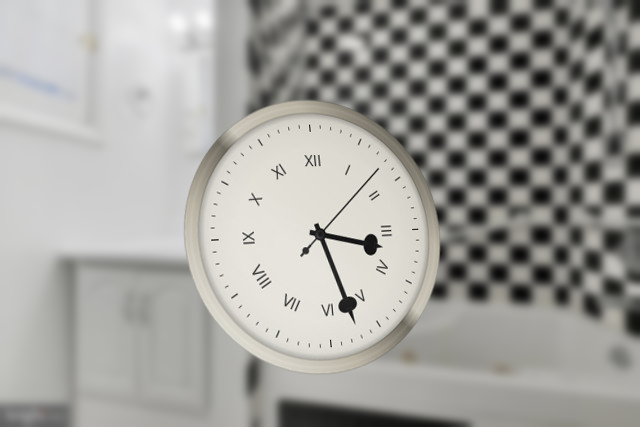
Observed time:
h=3 m=27 s=8
